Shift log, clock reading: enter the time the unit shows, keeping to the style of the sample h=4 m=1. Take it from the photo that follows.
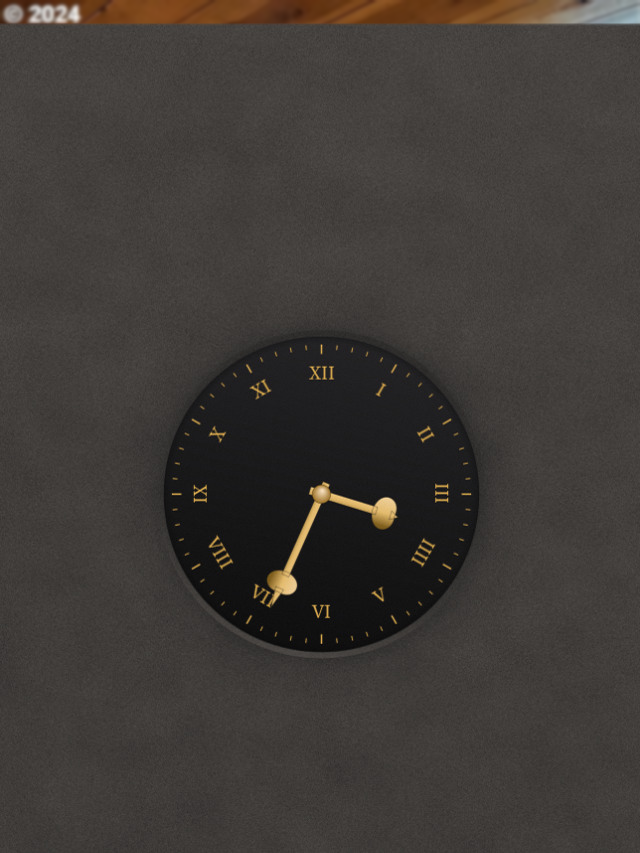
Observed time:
h=3 m=34
